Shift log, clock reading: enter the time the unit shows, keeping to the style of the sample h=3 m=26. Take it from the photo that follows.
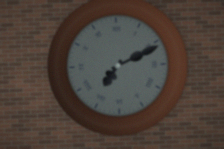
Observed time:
h=7 m=11
